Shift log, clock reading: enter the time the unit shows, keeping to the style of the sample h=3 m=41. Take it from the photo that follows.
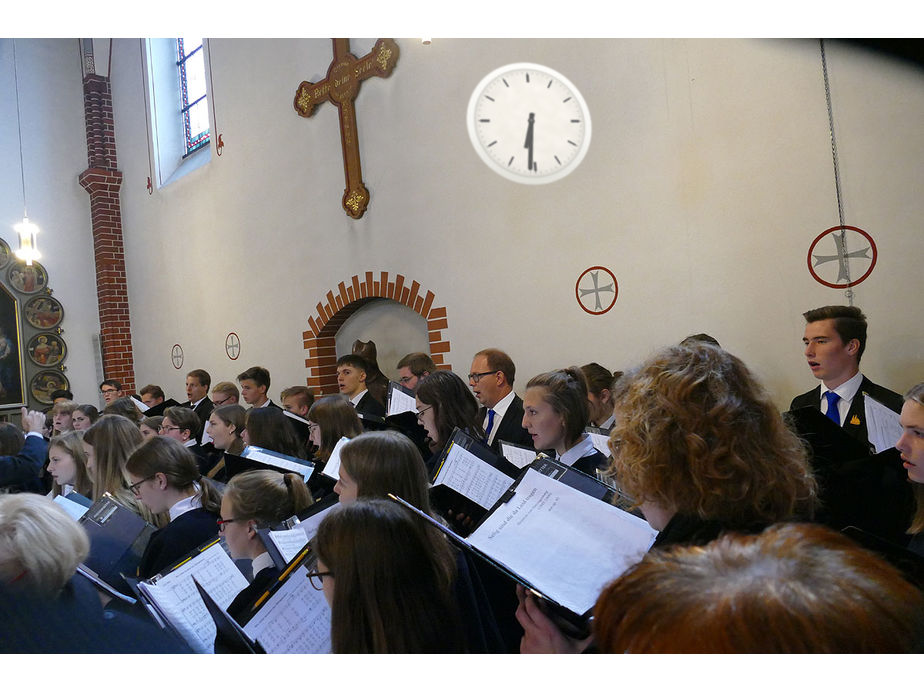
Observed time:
h=6 m=31
